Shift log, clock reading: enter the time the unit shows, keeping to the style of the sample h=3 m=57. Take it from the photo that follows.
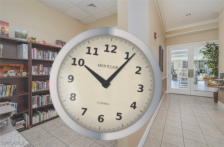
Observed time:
h=10 m=6
